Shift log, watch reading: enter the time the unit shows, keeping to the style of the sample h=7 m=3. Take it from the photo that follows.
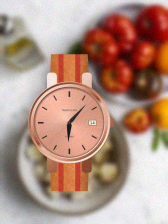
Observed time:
h=6 m=7
